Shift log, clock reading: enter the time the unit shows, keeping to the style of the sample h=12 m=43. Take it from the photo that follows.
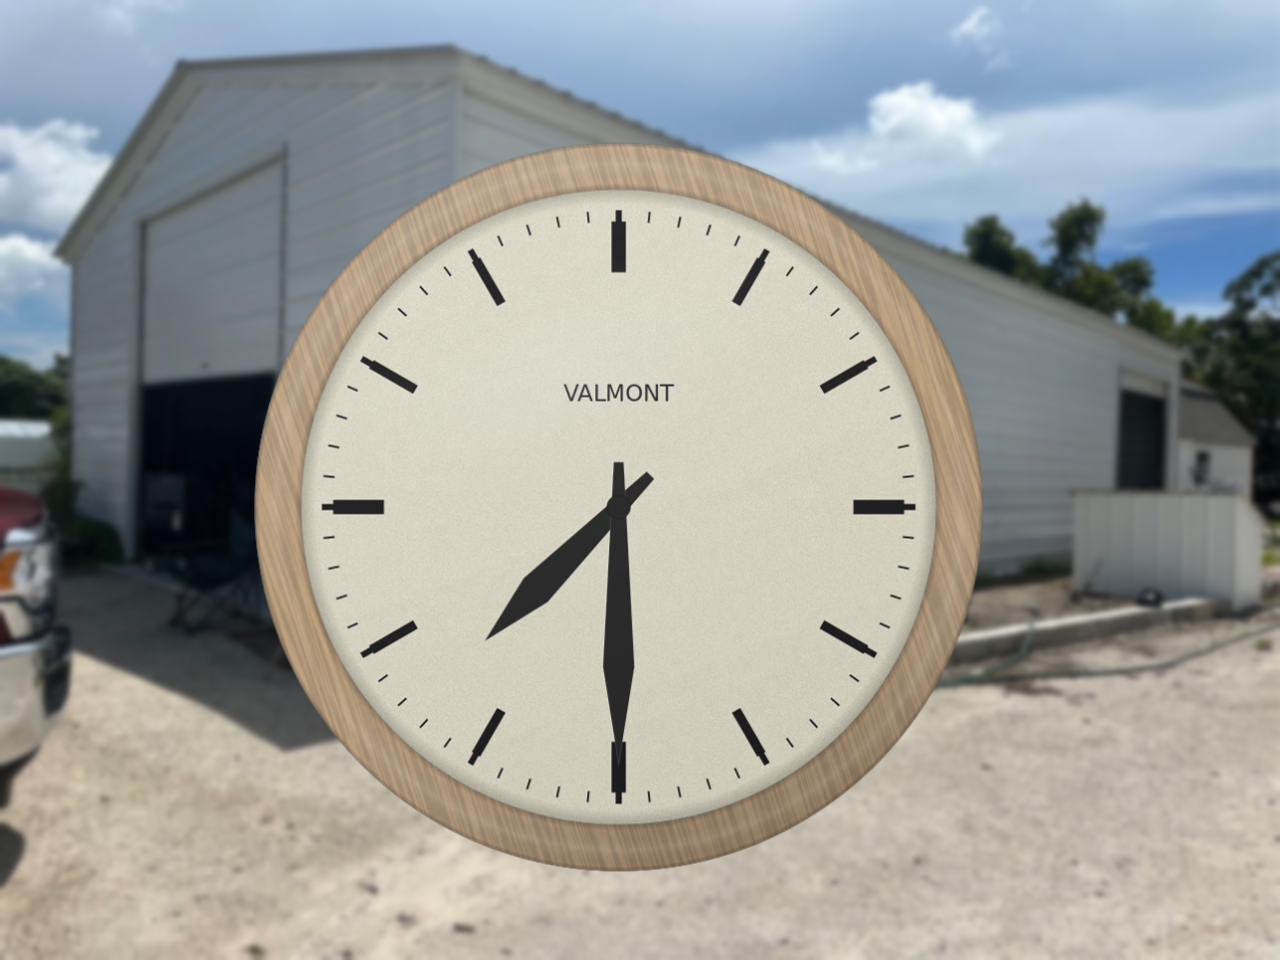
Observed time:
h=7 m=30
